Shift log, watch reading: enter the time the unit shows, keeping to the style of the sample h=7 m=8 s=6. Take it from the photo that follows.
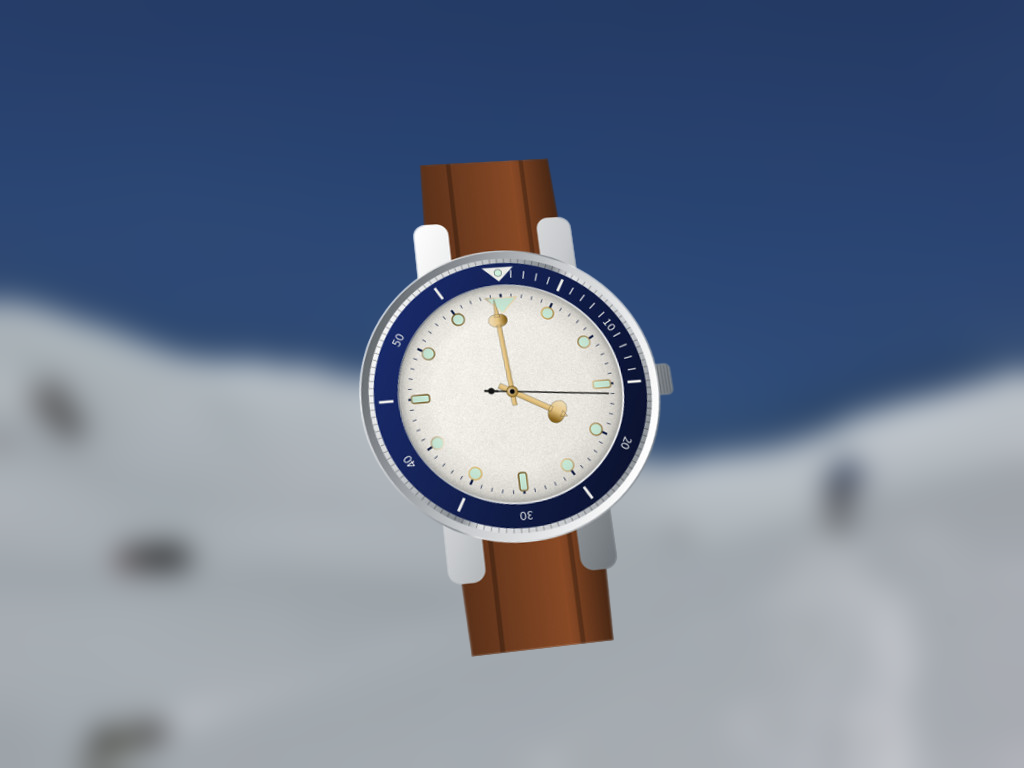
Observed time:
h=3 m=59 s=16
